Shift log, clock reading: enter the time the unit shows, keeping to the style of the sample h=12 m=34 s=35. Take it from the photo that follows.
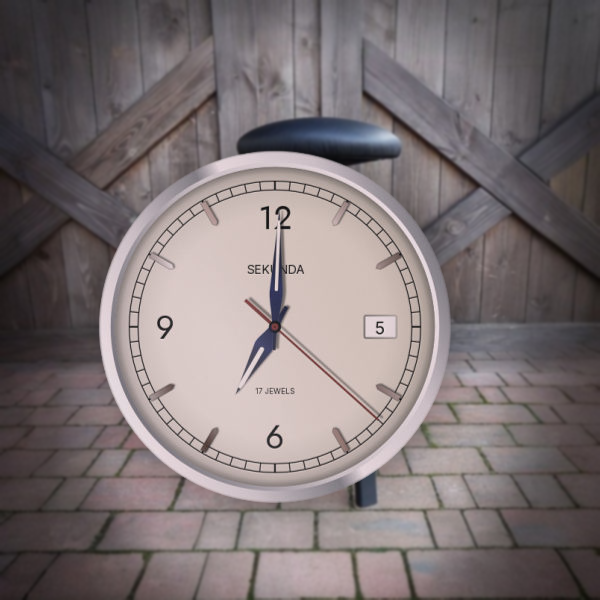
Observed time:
h=7 m=0 s=22
